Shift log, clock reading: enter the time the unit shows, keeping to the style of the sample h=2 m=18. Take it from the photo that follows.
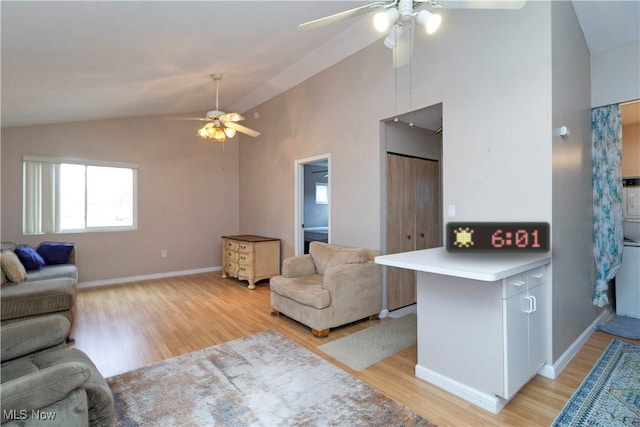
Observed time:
h=6 m=1
